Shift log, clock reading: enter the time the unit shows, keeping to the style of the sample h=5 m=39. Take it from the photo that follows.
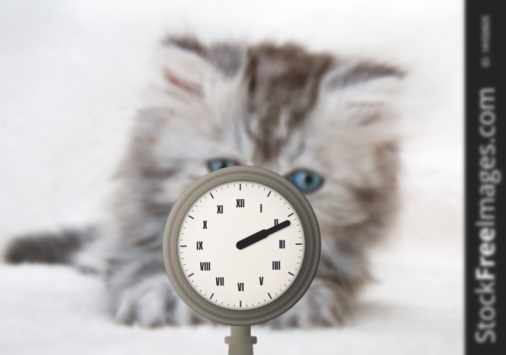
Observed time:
h=2 m=11
